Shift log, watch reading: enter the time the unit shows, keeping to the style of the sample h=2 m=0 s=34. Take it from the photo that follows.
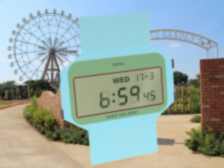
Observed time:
h=6 m=59 s=45
